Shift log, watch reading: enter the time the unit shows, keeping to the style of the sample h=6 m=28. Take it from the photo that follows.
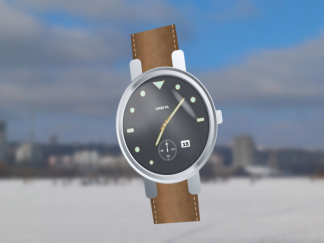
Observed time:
h=7 m=8
